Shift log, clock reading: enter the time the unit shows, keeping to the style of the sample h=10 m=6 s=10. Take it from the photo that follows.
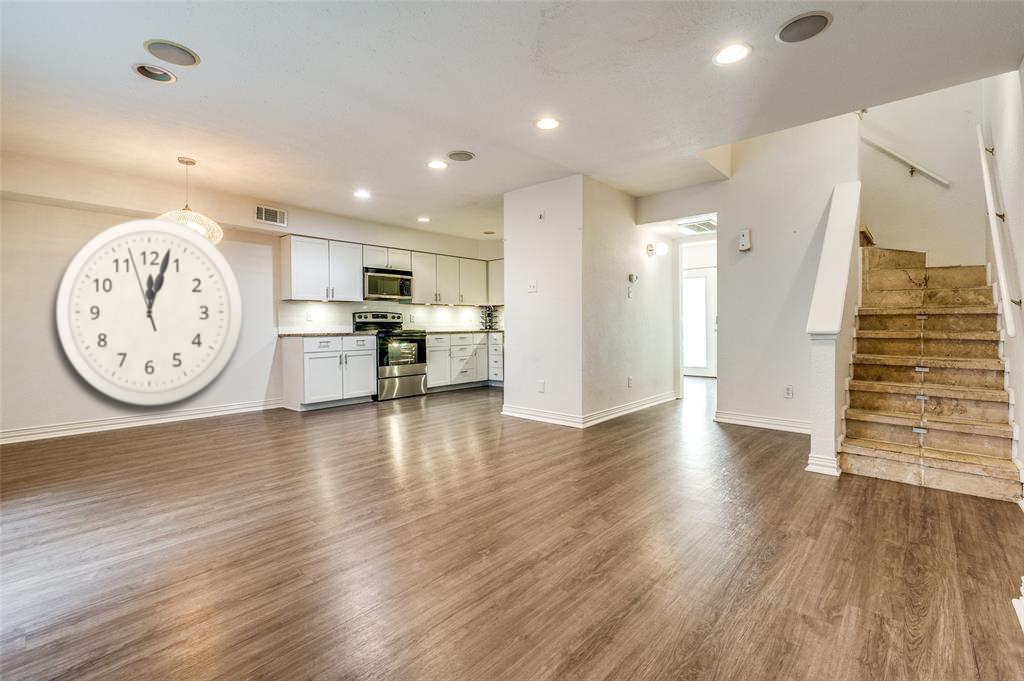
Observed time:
h=12 m=2 s=57
